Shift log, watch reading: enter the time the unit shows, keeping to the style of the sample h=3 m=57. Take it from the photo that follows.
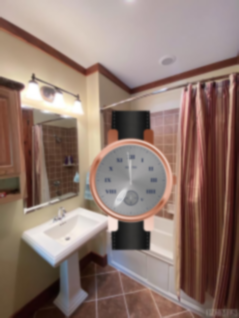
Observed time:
h=11 m=59
